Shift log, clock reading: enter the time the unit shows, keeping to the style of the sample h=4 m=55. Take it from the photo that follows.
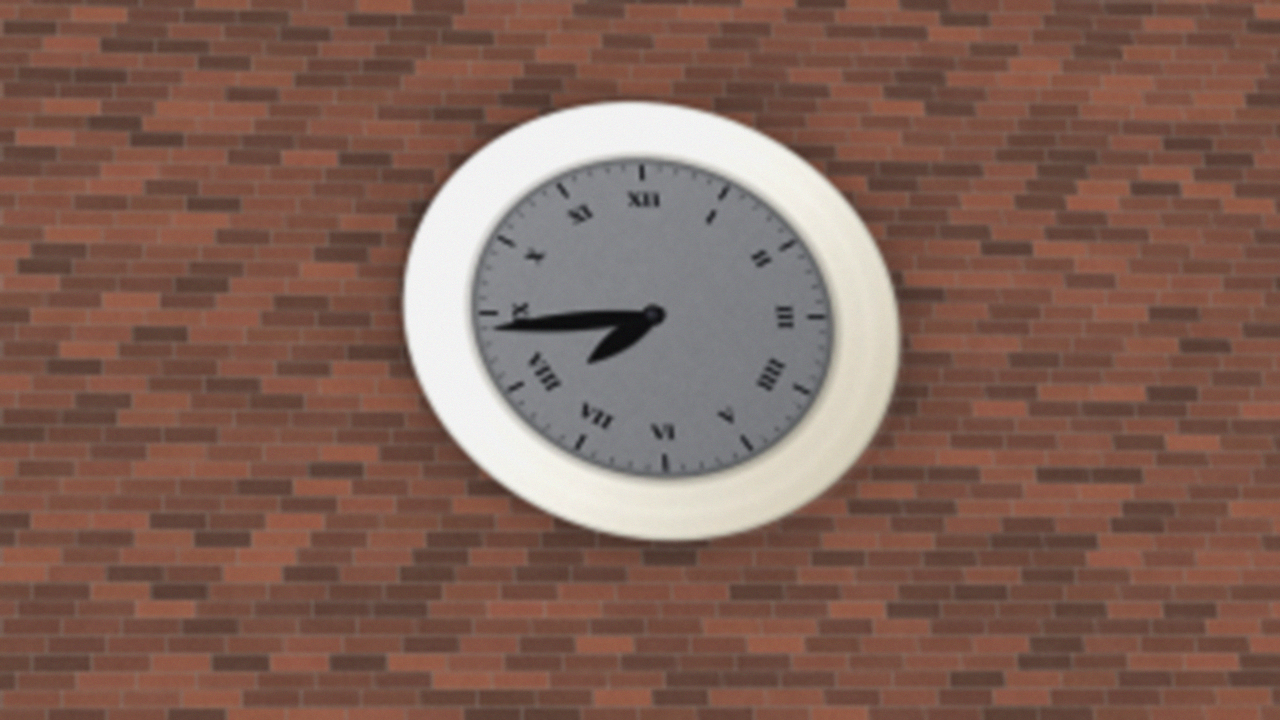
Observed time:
h=7 m=44
